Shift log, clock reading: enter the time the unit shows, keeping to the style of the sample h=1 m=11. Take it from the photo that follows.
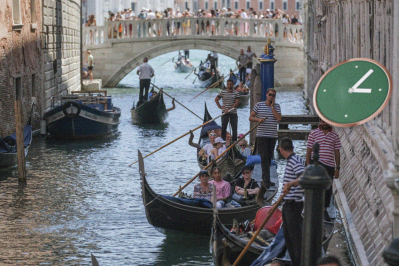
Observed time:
h=3 m=6
